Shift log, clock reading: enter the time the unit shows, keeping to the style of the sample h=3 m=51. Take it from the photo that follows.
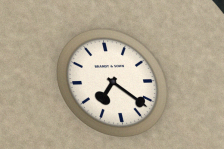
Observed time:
h=7 m=22
